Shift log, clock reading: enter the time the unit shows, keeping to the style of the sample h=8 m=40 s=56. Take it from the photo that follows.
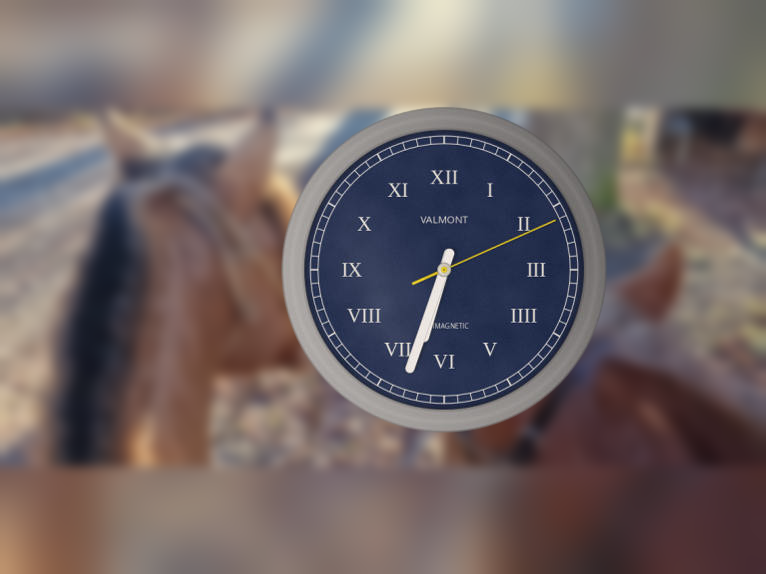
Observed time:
h=6 m=33 s=11
